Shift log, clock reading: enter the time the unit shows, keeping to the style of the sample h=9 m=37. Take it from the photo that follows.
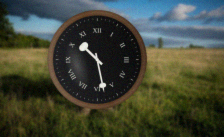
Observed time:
h=10 m=28
